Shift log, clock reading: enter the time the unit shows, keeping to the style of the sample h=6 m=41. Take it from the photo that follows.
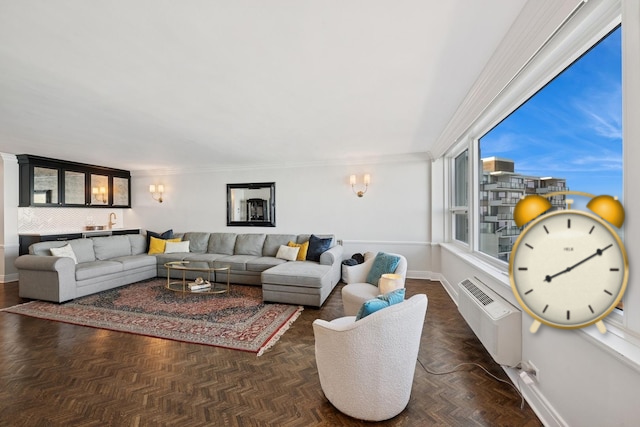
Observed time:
h=8 m=10
